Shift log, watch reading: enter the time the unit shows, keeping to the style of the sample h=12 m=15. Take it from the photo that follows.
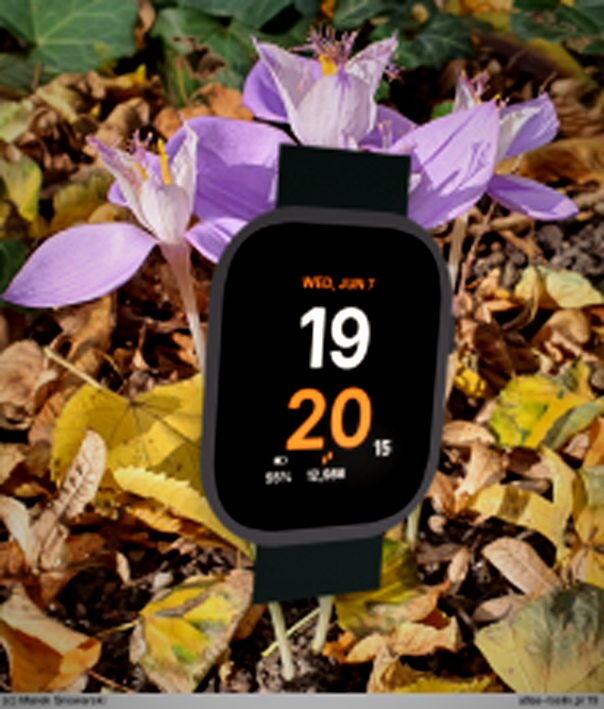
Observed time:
h=19 m=20
